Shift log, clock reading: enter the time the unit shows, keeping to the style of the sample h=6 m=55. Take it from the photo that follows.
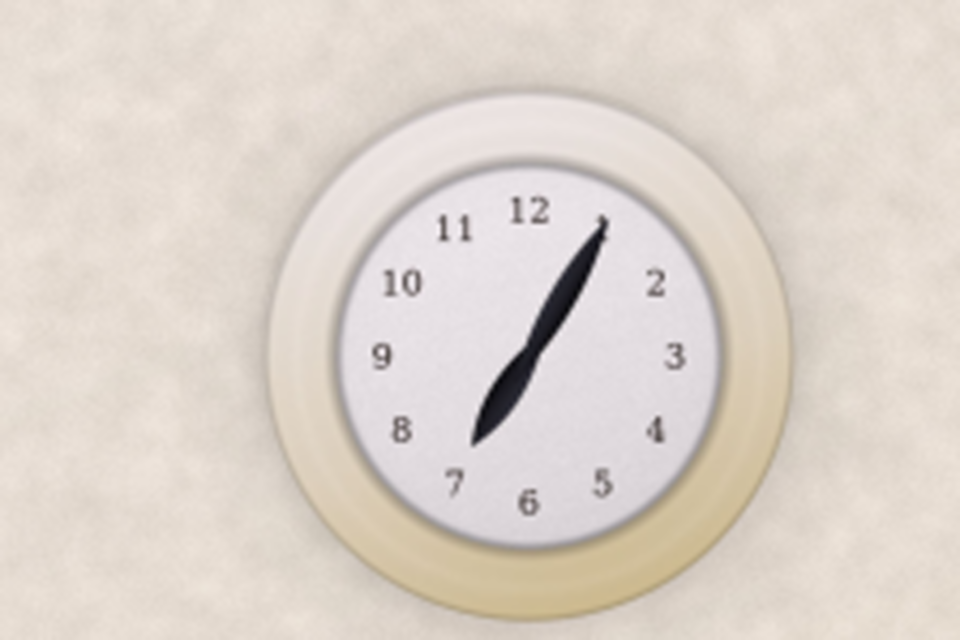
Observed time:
h=7 m=5
